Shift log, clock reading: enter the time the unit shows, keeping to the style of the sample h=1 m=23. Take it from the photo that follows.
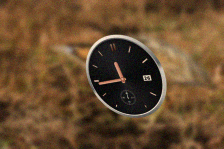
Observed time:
h=11 m=44
